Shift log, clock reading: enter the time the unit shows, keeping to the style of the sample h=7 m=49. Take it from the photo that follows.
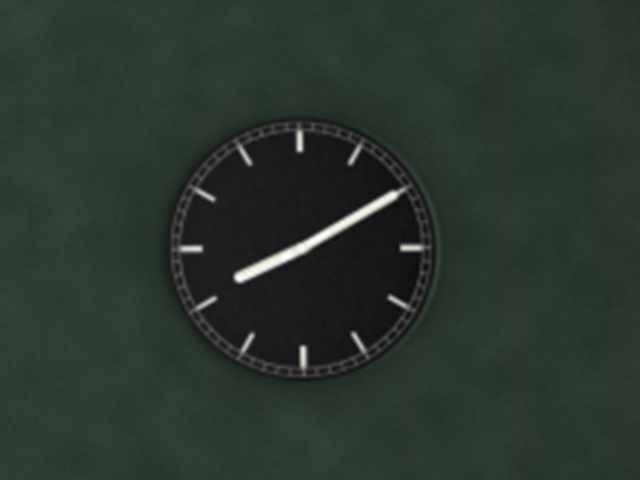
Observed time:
h=8 m=10
